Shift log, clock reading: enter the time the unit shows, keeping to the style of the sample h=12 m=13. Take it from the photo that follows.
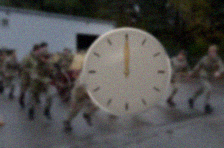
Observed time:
h=12 m=0
